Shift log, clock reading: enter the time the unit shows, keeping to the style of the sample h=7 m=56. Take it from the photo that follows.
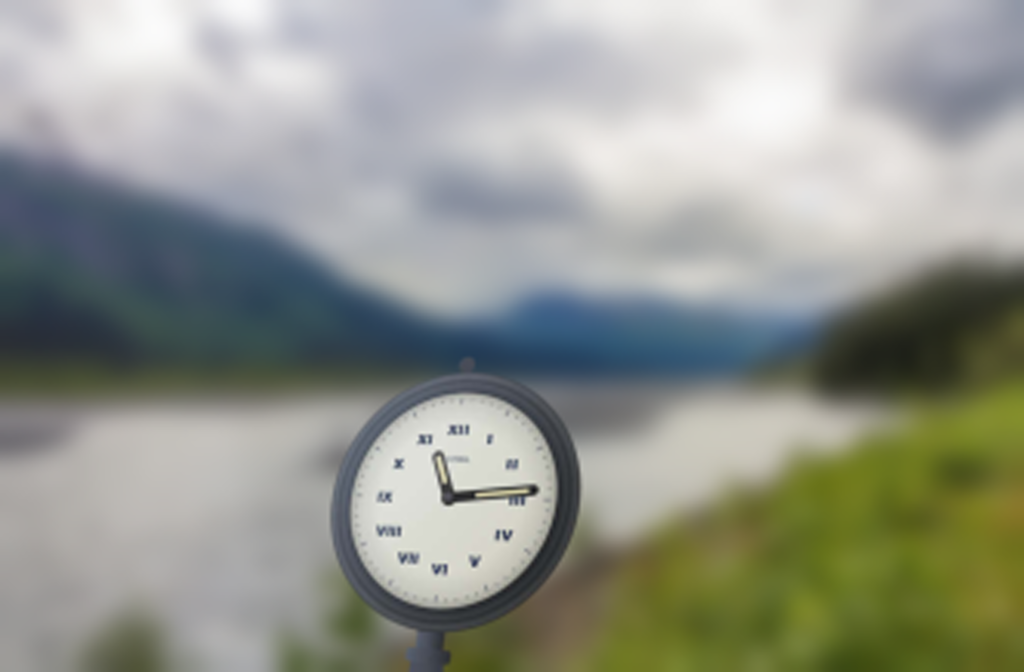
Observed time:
h=11 m=14
